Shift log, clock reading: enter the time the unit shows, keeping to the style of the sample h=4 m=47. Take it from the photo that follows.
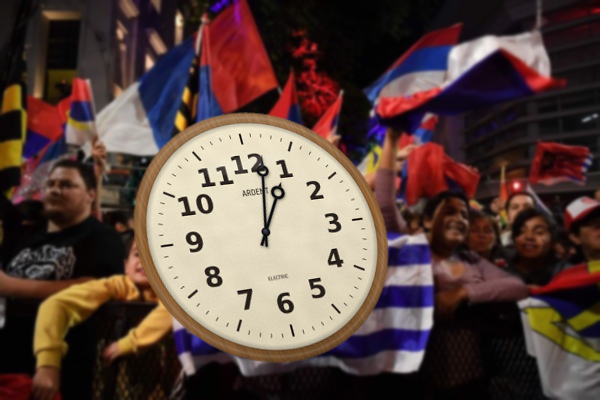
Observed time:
h=1 m=2
